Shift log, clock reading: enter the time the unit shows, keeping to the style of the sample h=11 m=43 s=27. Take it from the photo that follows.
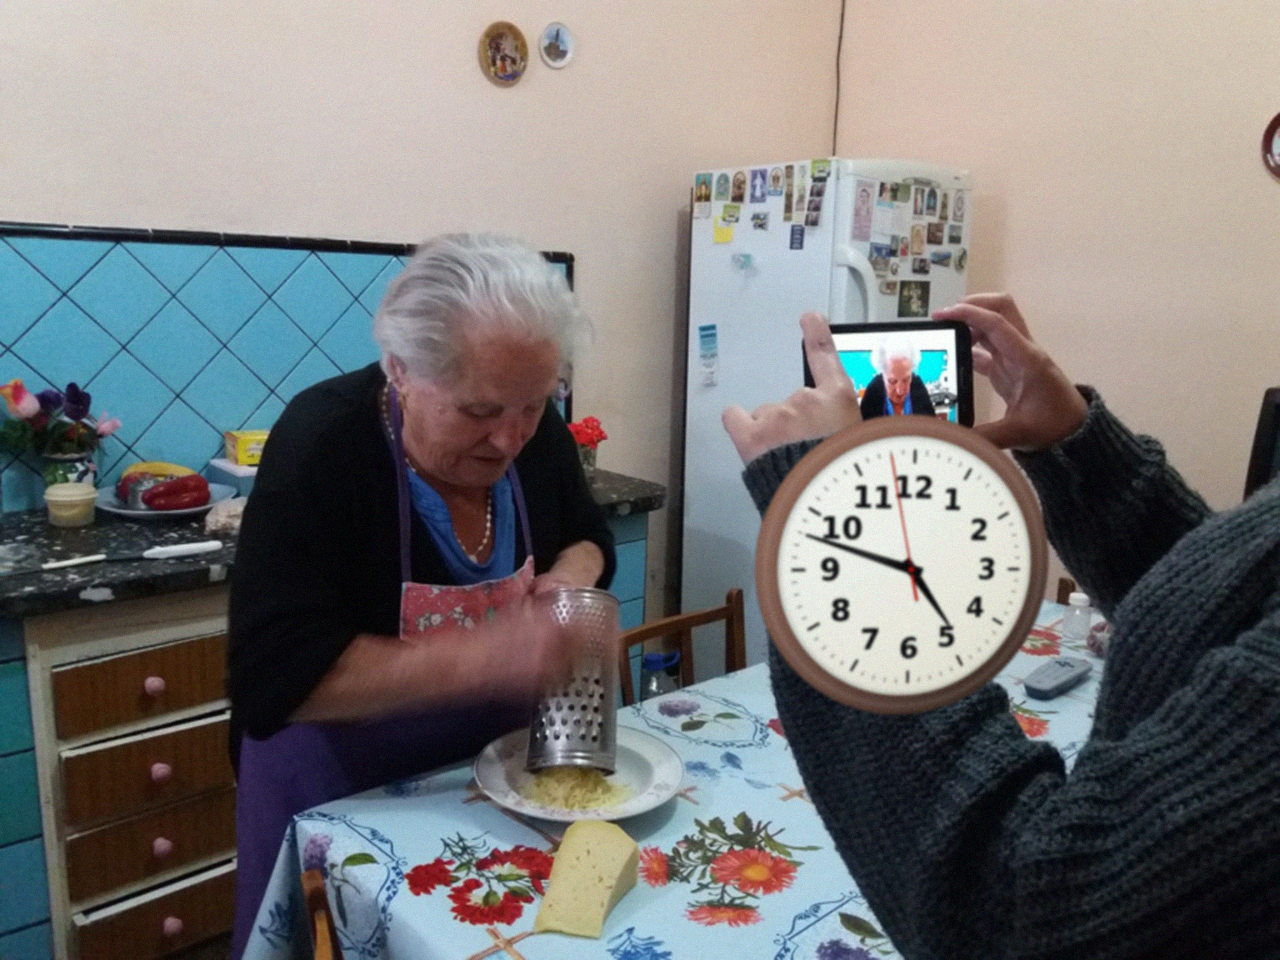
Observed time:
h=4 m=47 s=58
